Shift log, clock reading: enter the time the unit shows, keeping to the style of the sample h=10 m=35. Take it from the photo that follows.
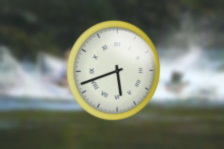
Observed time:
h=5 m=42
